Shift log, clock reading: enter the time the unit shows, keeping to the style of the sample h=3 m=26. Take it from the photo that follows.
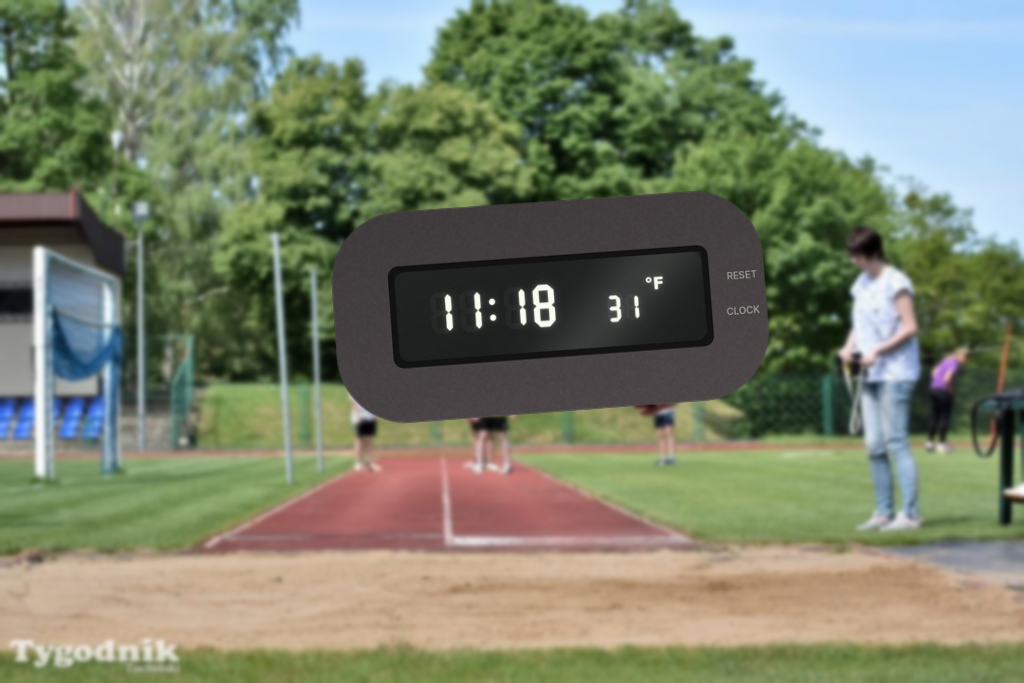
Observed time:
h=11 m=18
